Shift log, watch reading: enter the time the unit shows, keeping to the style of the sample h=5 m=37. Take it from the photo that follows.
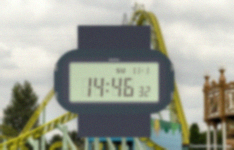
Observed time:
h=14 m=46
